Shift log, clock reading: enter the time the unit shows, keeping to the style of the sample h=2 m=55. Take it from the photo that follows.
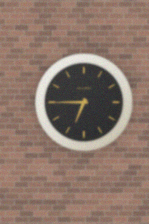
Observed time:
h=6 m=45
